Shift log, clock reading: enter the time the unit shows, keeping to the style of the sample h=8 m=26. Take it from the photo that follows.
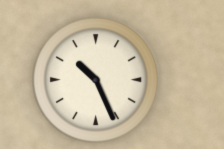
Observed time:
h=10 m=26
